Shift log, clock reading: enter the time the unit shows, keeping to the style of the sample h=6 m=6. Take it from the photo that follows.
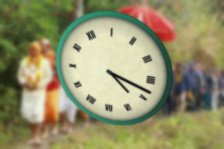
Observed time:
h=5 m=23
